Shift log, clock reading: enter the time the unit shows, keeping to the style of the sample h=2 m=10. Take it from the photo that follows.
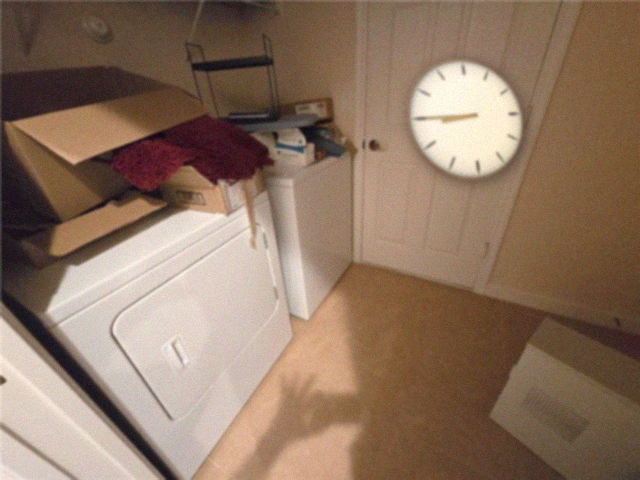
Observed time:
h=8 m=45
